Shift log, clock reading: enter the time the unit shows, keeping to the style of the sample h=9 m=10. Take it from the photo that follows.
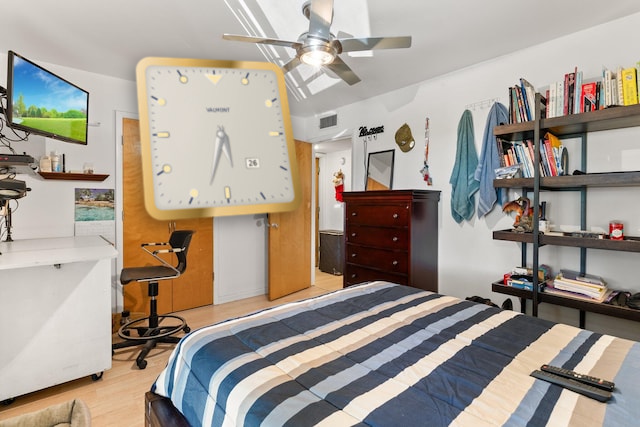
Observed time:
h=5 m=33
